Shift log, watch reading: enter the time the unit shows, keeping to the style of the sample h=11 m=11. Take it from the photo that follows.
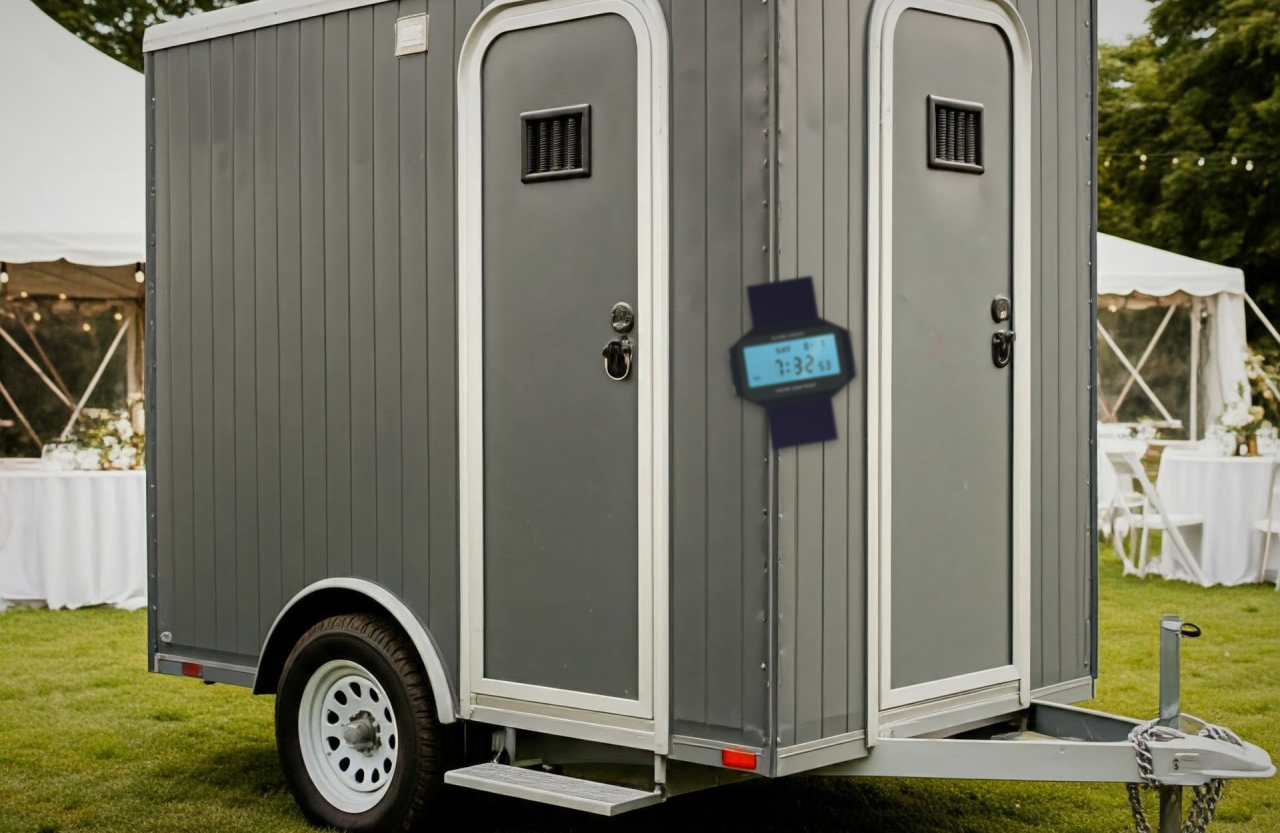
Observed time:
h=7 m=32
